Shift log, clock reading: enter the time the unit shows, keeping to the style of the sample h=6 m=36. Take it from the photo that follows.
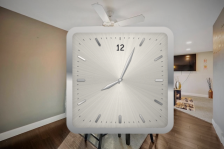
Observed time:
h=8 m=4
